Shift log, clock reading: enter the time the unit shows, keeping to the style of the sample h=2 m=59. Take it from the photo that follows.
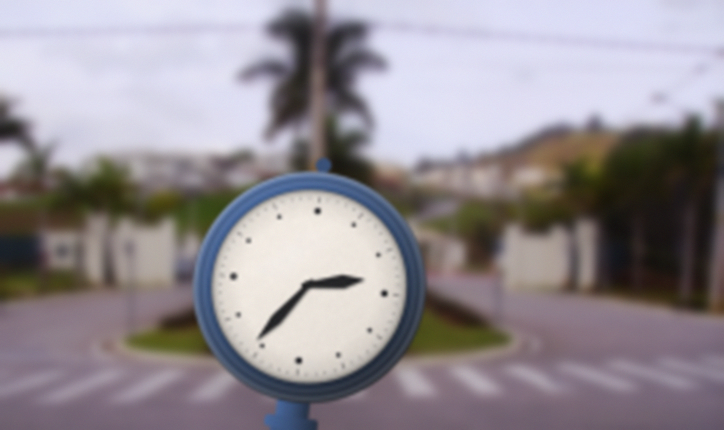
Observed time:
h=2 m=36
